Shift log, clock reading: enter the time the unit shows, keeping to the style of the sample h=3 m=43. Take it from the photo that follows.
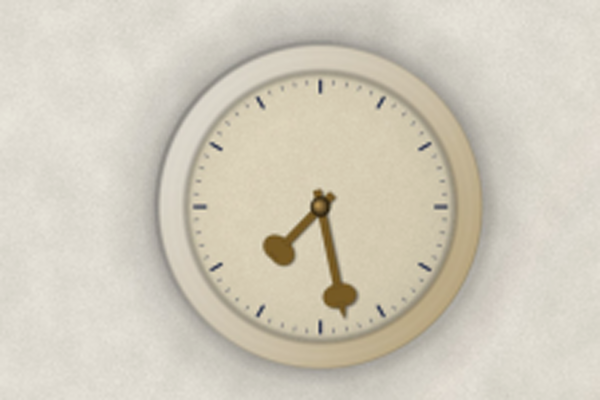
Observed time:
h=7 m=28
